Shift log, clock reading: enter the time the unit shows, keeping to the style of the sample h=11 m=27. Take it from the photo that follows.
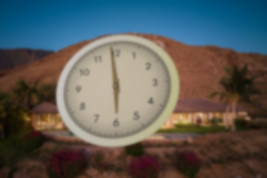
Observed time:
h=5 m=59
